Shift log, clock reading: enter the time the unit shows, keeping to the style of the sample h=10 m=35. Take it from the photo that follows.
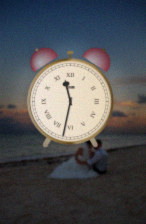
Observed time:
h=11 m=32
